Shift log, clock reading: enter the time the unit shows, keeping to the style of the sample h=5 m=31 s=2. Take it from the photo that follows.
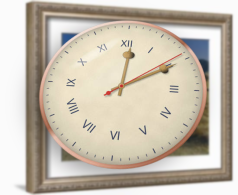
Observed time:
h=12 m=10 s=9
